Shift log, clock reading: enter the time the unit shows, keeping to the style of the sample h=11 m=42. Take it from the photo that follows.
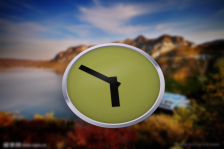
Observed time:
h=5 m=50
